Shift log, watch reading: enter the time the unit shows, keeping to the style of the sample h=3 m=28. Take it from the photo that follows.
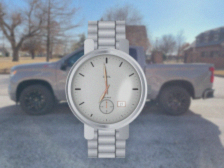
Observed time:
h=6 m=59
